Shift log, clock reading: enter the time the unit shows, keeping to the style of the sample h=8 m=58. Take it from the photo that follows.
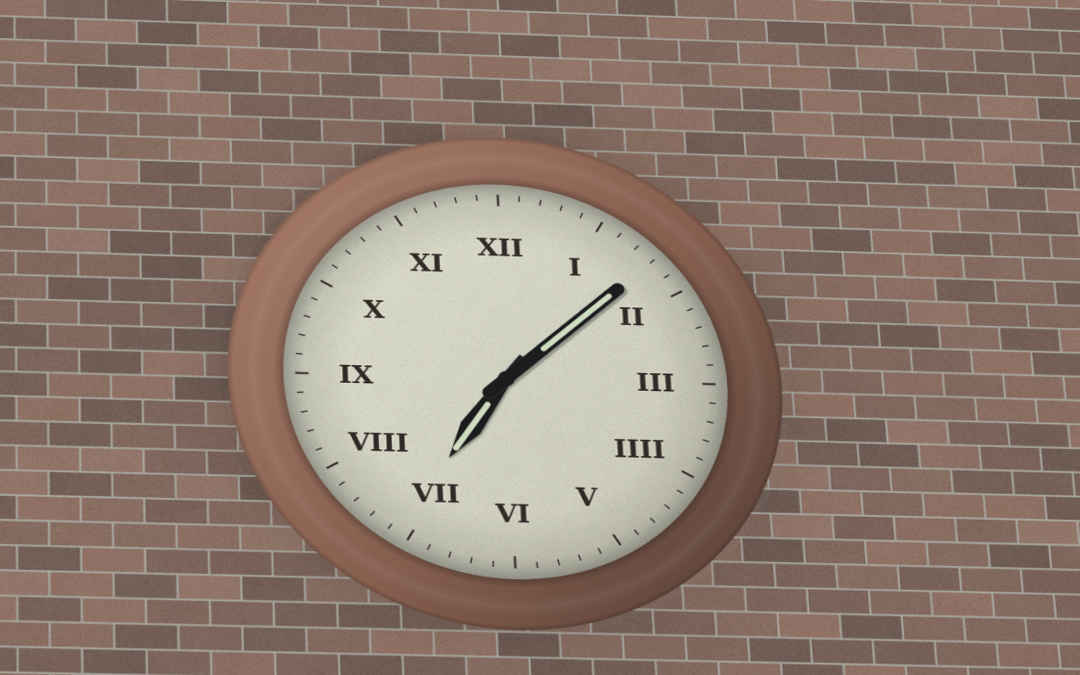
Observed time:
h=7 m=8
